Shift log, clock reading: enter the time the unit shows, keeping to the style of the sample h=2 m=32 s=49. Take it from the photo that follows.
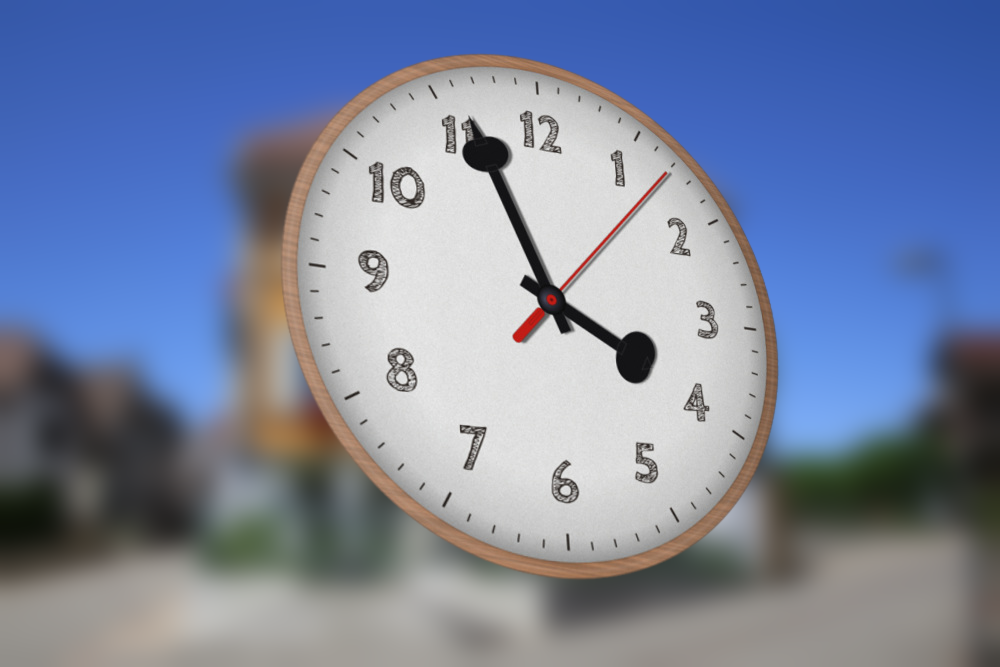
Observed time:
h=3 m=56 s=7
